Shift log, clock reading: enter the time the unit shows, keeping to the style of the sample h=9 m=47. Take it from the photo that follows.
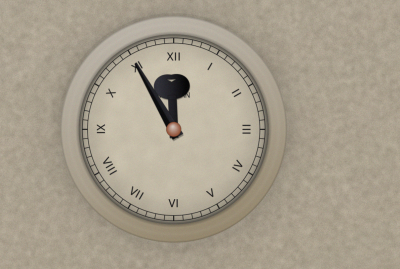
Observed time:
h=11 m=55
